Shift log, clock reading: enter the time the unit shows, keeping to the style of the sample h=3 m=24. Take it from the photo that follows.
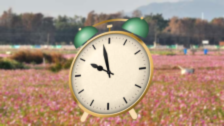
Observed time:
h=9 m=58
